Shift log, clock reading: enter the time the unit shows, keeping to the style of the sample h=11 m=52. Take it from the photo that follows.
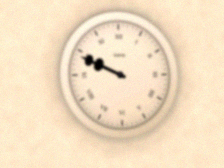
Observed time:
h=9 m=49
